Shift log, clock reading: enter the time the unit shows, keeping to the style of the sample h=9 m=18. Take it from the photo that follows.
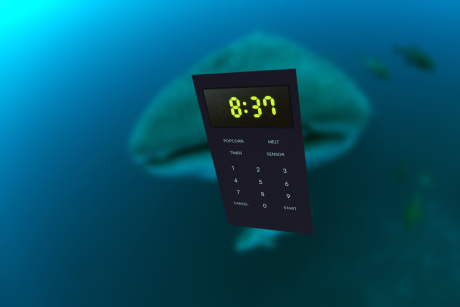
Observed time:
h=8 m=37
